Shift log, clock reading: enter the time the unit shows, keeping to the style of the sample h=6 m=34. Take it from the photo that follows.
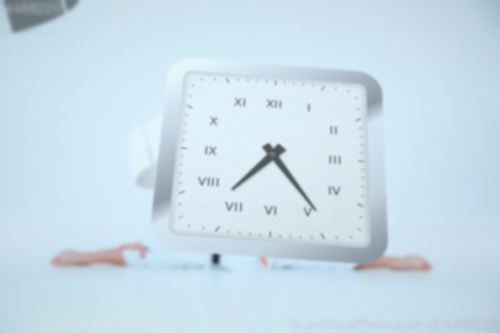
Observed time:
h=7 m=24
